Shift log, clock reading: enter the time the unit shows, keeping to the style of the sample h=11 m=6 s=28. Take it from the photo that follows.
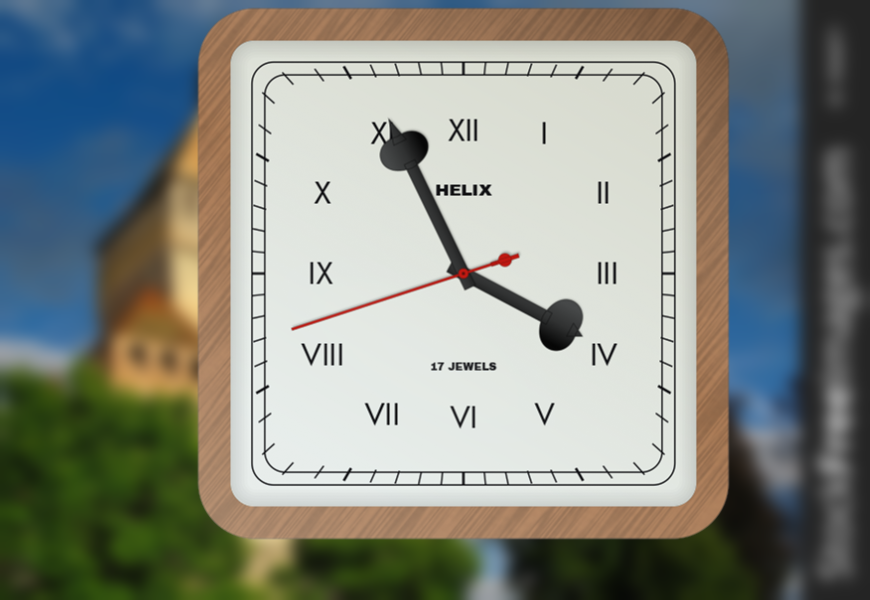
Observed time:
h=3 m=55 s=42
